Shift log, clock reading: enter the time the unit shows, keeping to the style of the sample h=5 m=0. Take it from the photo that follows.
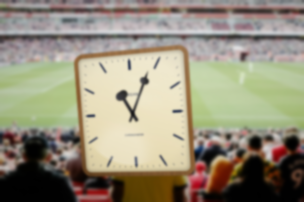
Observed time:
h=11 m=4
